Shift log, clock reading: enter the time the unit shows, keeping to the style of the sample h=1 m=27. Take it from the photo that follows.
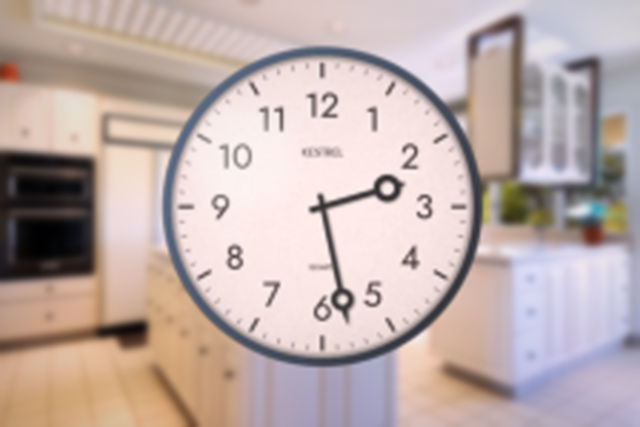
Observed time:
h=2 m=28
